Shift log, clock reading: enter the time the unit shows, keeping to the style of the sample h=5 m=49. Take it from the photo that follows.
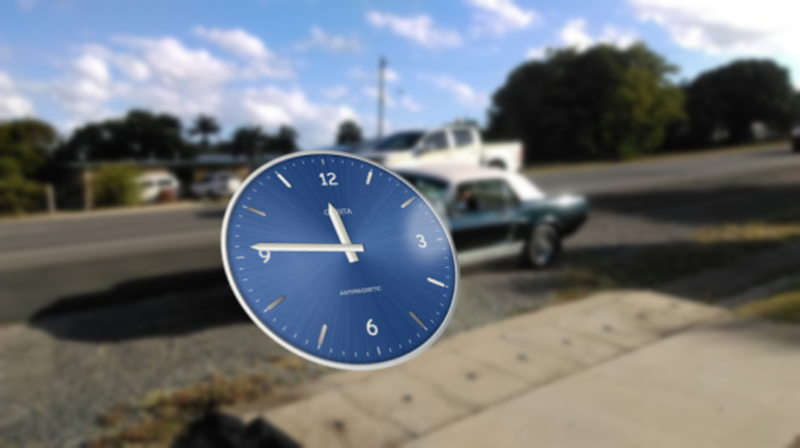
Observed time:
h=11 m=46
